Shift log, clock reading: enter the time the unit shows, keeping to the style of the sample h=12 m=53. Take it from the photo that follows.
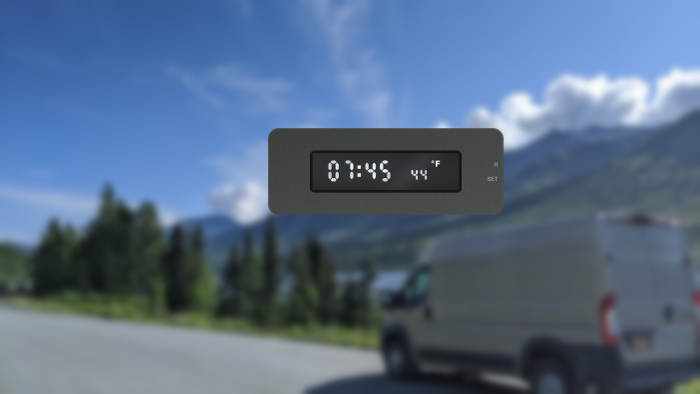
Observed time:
h=7 m=45
